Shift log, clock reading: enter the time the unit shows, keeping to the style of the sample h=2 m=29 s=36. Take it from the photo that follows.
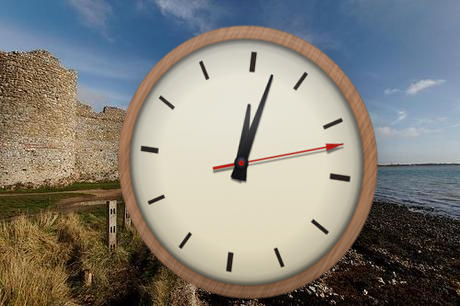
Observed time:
h=12 m=2 s=12
